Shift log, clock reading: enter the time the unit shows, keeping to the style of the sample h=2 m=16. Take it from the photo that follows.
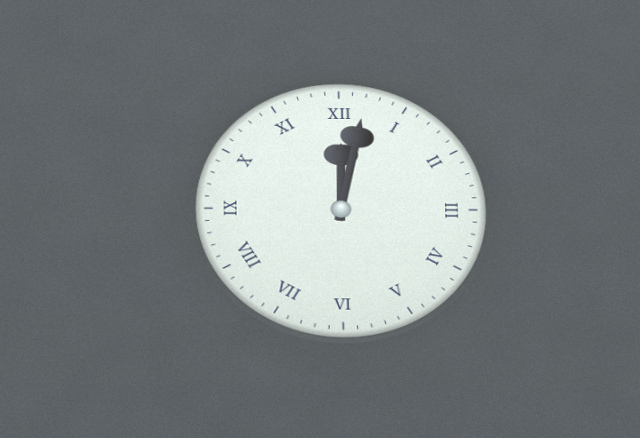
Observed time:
h=12 m=2
